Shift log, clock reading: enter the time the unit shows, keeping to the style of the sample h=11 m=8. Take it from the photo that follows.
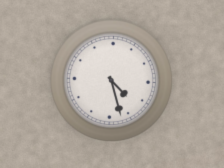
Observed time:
h=4 m=27
